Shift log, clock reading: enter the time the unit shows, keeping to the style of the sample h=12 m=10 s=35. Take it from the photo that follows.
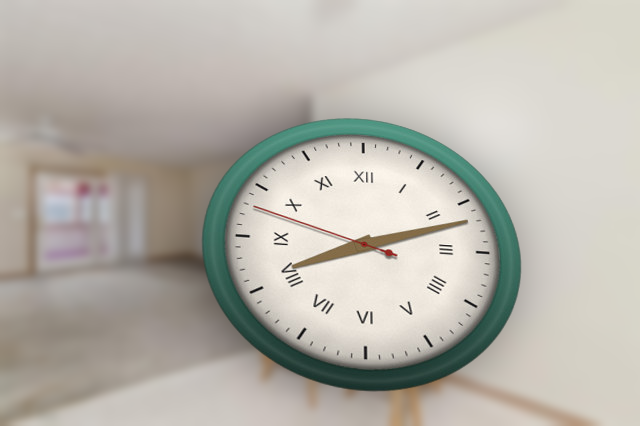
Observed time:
h=8 m=11 s=48
